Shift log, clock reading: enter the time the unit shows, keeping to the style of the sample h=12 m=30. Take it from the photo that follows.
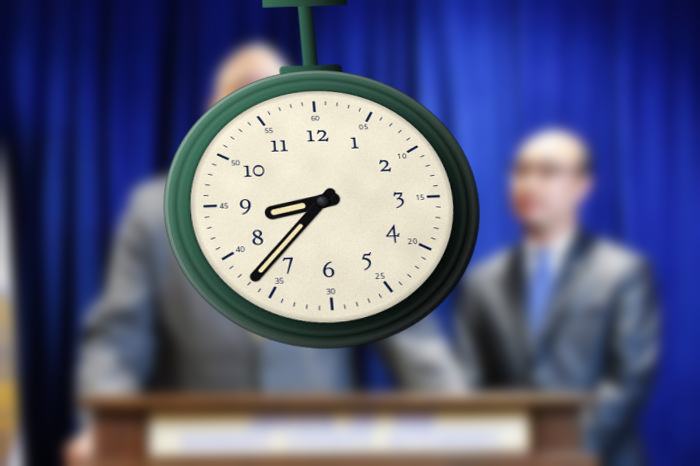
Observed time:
h=8 m=37
